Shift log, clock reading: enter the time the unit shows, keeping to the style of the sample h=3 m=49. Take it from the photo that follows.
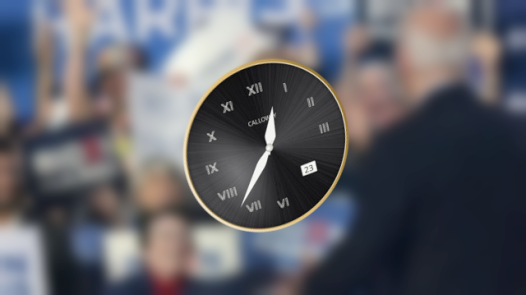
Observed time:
h=12 m=37
